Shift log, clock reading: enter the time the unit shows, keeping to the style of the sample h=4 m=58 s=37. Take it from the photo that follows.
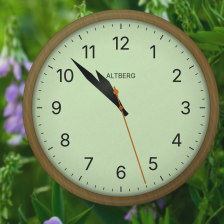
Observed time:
h=10 m=52 s=27
